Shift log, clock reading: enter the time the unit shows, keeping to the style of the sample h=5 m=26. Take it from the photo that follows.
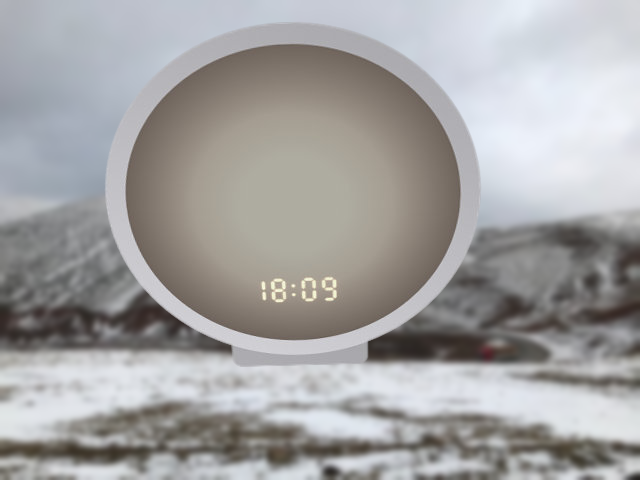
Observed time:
h=18 m=9
